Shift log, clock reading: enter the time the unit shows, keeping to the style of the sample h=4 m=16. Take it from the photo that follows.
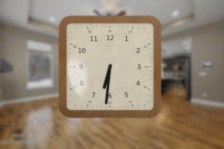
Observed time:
h=6 m=31
